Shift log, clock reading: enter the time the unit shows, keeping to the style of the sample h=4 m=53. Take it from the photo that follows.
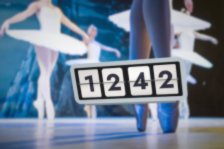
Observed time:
h=12 m=42
